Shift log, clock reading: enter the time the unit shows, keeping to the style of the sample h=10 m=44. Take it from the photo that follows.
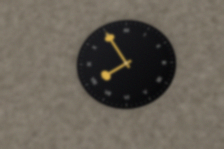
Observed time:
h=7 m=55
